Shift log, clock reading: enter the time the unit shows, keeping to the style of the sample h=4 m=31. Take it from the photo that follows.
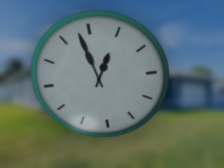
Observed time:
h=12 m=58
